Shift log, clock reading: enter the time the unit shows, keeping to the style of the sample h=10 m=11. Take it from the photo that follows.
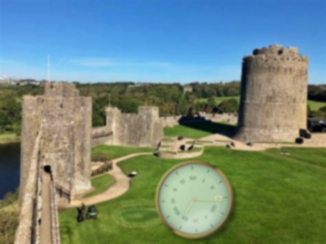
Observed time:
h=7 m=16
